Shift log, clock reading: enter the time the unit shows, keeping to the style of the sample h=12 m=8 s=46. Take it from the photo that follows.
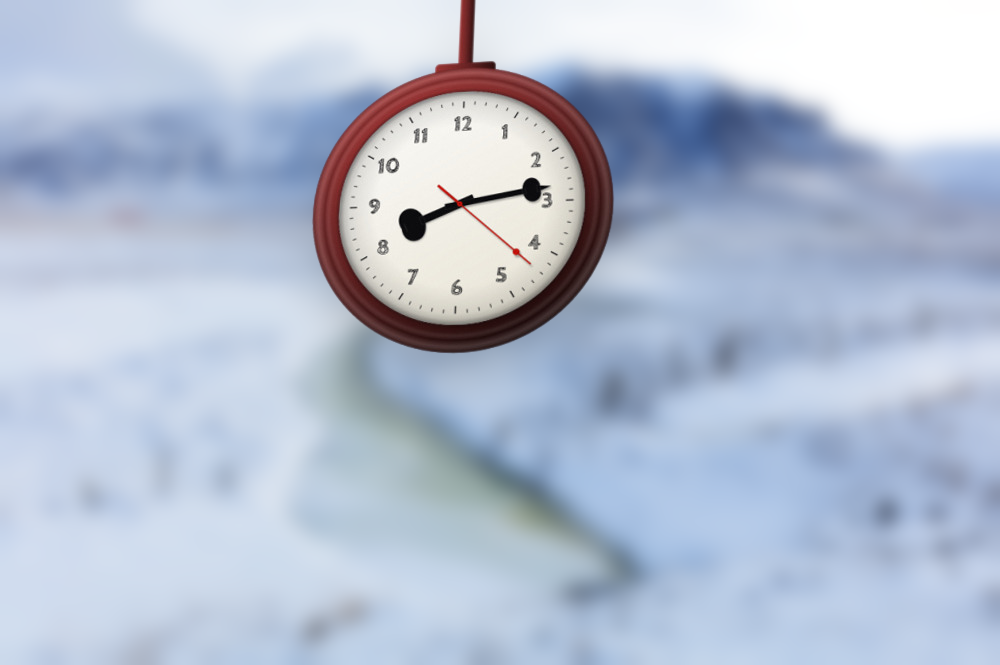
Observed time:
h=8 m=13 s=22
